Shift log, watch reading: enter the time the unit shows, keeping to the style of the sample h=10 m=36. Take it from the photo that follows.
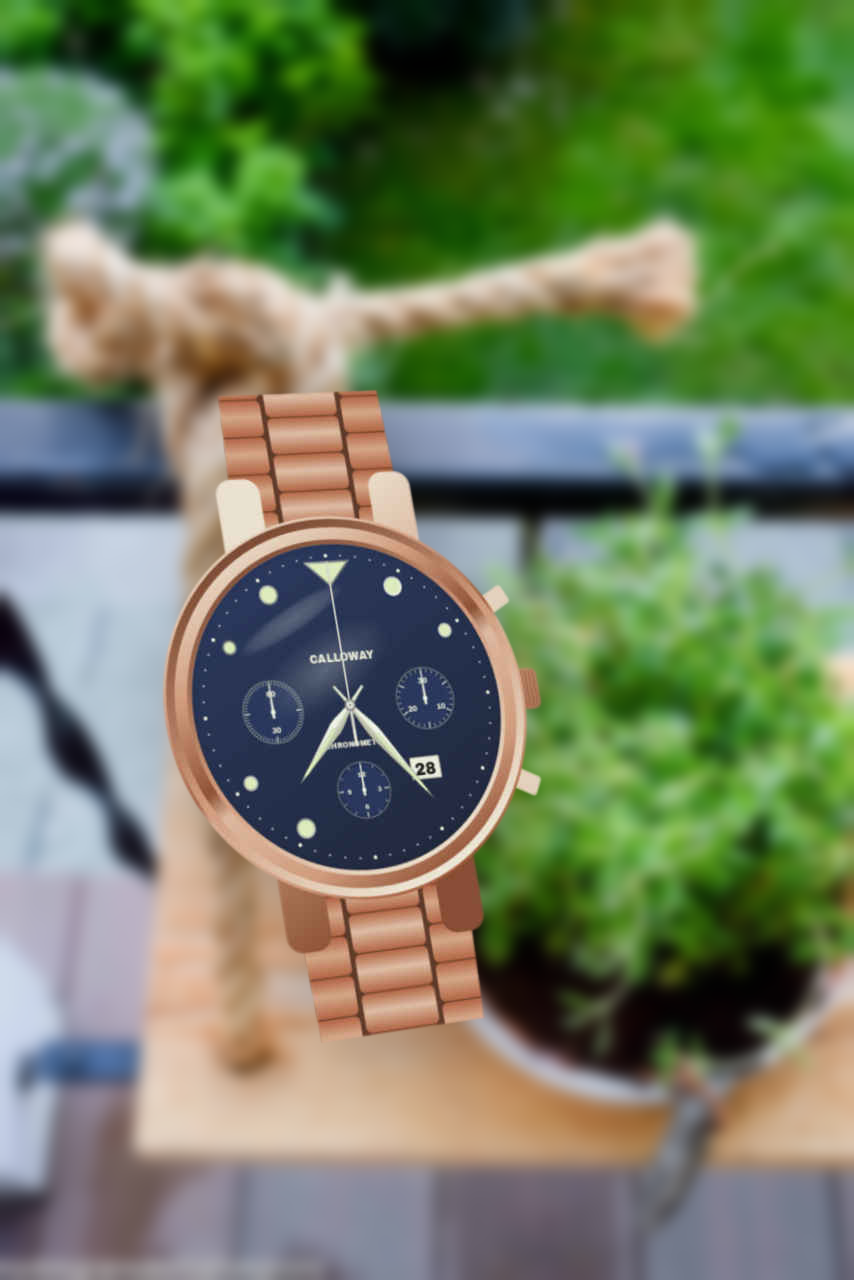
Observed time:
h=7 m=24
